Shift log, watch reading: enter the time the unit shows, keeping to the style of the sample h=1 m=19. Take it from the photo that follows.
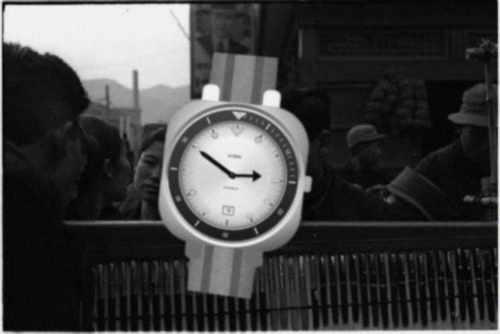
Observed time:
h=2 m=50
